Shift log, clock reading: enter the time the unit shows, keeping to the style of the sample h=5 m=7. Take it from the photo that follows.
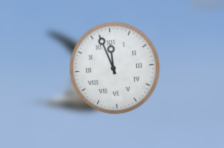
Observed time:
h=11 m=57
